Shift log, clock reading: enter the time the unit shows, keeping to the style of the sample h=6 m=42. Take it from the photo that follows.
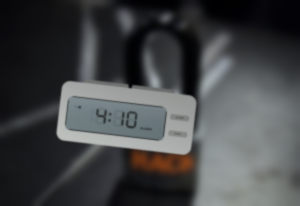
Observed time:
h=4 m=10
